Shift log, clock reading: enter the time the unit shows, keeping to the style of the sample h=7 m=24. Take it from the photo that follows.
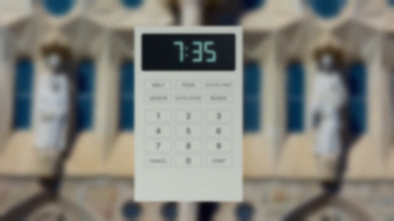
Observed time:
h=7 m=35
